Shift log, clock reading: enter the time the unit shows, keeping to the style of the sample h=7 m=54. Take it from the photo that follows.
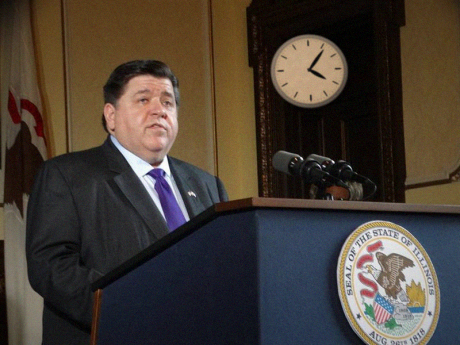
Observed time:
h=4 m=6
